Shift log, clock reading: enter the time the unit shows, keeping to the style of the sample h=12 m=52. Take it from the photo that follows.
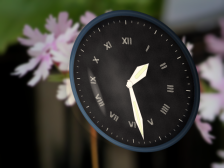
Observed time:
h=1 m=28
